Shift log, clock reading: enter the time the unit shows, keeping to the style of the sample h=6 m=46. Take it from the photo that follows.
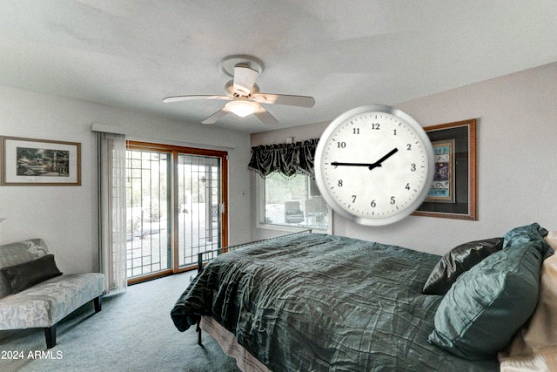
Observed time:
h=1 m=45
